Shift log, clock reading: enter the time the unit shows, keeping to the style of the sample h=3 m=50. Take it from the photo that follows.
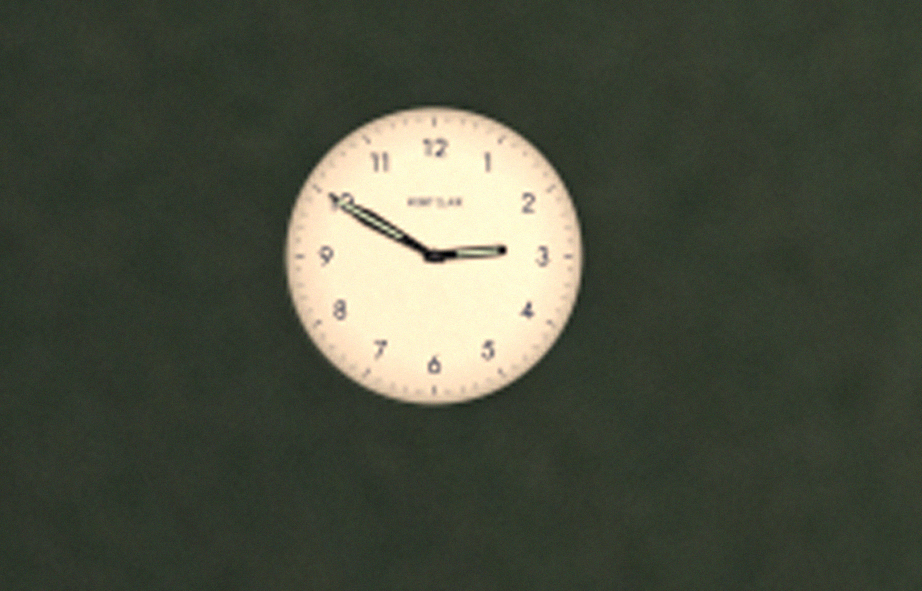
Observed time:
h=2 m=50
